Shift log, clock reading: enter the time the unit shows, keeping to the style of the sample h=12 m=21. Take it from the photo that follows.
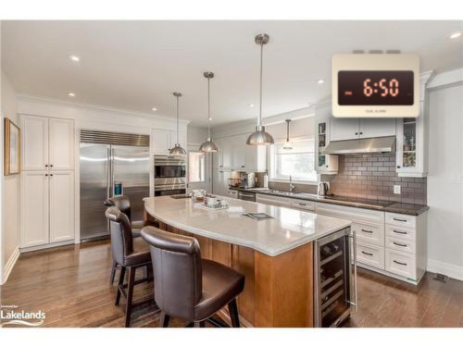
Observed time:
h=6 m=50
